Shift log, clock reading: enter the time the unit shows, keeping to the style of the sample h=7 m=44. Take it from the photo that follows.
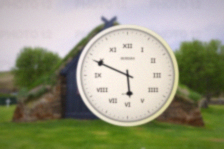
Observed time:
h=5 m=49
